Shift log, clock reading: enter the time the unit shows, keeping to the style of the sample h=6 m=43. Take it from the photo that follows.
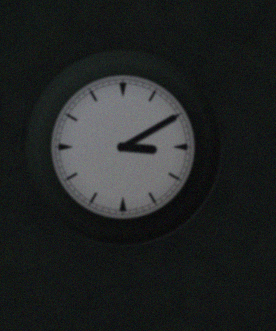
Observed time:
h=3 m=10
